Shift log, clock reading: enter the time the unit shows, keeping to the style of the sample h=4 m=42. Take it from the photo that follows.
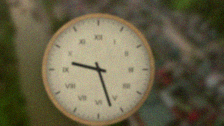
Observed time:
h=9 m=27
